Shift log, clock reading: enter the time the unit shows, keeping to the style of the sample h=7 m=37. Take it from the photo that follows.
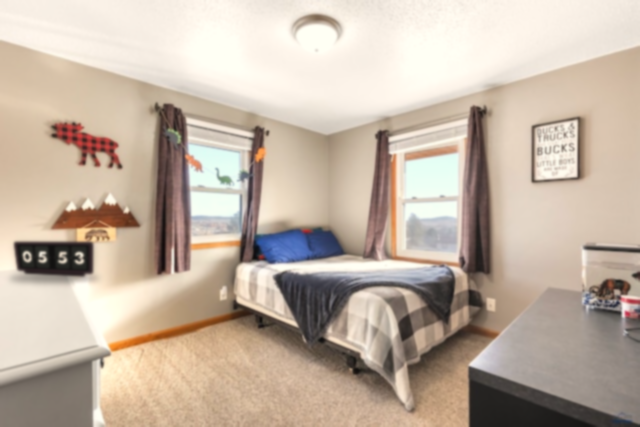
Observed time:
h=5 m=53
